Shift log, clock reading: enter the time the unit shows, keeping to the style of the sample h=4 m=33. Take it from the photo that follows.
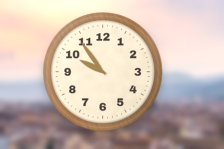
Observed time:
h=9 m=54
